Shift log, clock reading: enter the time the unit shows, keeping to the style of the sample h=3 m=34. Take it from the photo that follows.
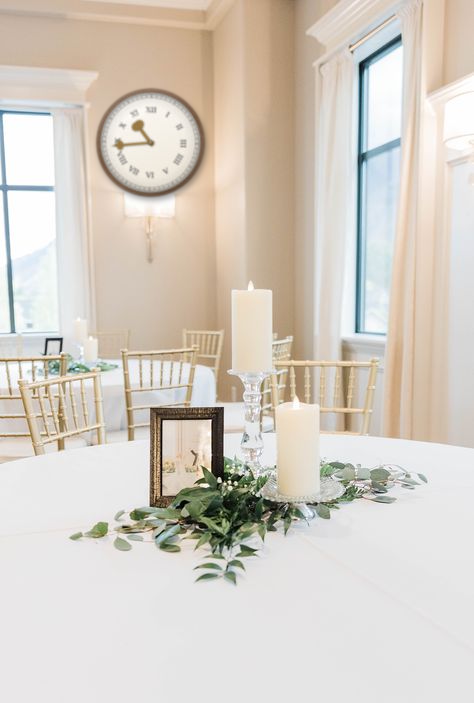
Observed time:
h=10 m=44
